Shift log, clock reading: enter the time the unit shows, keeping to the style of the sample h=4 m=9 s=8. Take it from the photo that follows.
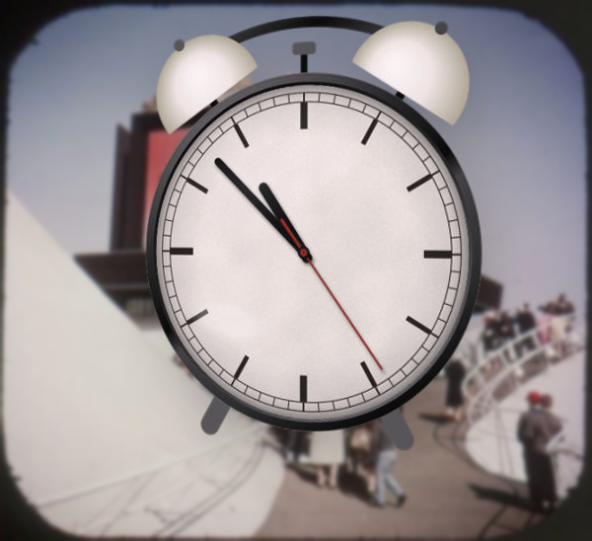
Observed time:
h=10 m=52 s=24
